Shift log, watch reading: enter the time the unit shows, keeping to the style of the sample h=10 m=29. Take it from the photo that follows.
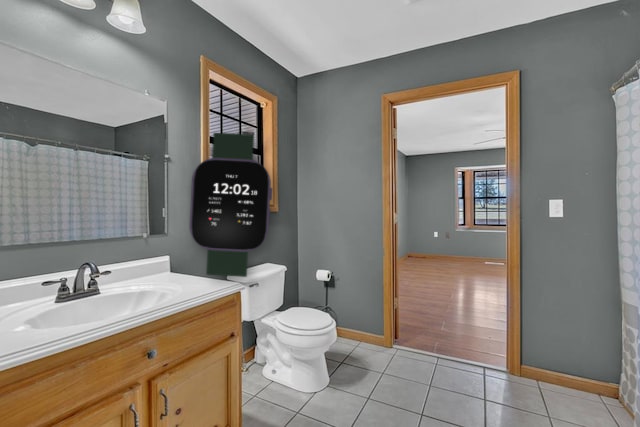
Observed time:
h=12 m=2
